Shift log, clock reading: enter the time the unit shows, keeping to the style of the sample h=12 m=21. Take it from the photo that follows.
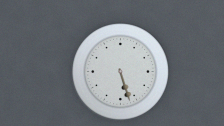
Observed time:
h=5 m=27
